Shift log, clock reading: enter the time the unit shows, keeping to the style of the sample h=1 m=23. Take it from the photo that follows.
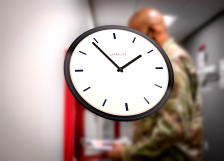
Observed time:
h=1 m=54
